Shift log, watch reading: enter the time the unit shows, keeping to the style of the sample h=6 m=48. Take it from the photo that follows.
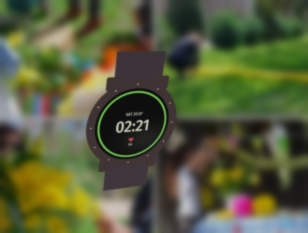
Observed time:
h=2 m=21
